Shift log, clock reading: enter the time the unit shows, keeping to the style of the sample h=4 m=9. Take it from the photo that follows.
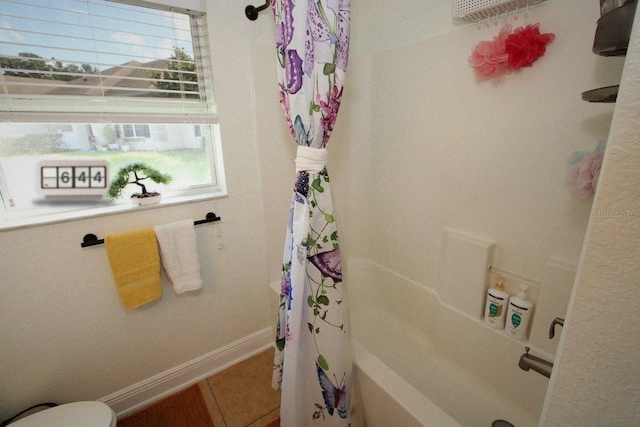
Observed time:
h=6 m=44
